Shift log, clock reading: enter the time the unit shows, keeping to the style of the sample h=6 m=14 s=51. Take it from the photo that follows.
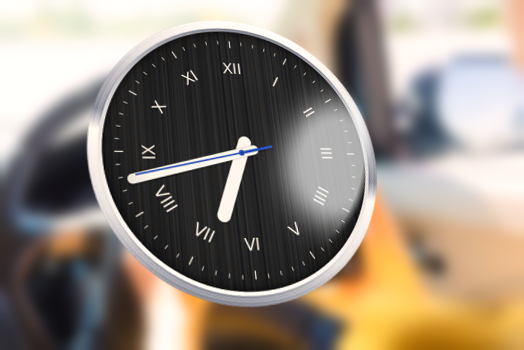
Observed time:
h=6 m=42 s=43
